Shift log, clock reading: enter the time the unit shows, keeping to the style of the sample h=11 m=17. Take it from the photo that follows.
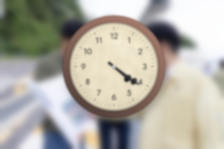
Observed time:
h=4 m=21
